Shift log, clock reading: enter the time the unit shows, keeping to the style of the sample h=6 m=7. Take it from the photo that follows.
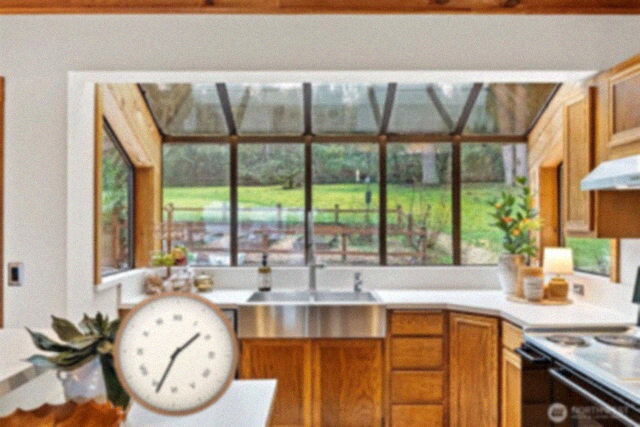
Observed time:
h=1 m=34
